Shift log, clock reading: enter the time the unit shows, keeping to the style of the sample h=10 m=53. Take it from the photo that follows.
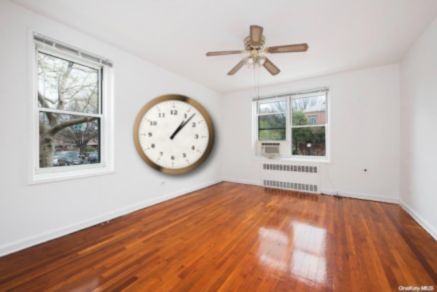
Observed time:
h=1 m=7
